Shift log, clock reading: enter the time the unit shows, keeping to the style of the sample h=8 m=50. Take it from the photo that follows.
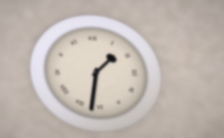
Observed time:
h=1 m=32
